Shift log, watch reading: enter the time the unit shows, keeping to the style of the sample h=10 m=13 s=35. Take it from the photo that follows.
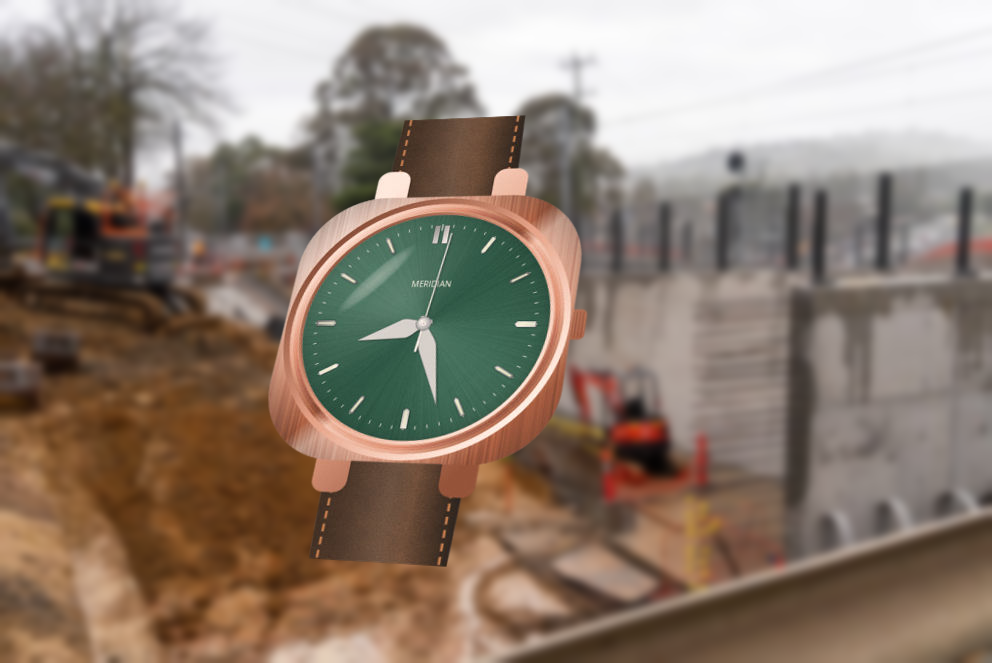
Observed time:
h=8 m=27 s=1
